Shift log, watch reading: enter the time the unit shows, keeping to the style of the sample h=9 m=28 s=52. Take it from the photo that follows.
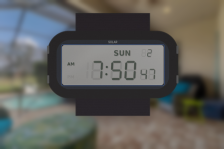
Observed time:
h=7 m=50 s=47
